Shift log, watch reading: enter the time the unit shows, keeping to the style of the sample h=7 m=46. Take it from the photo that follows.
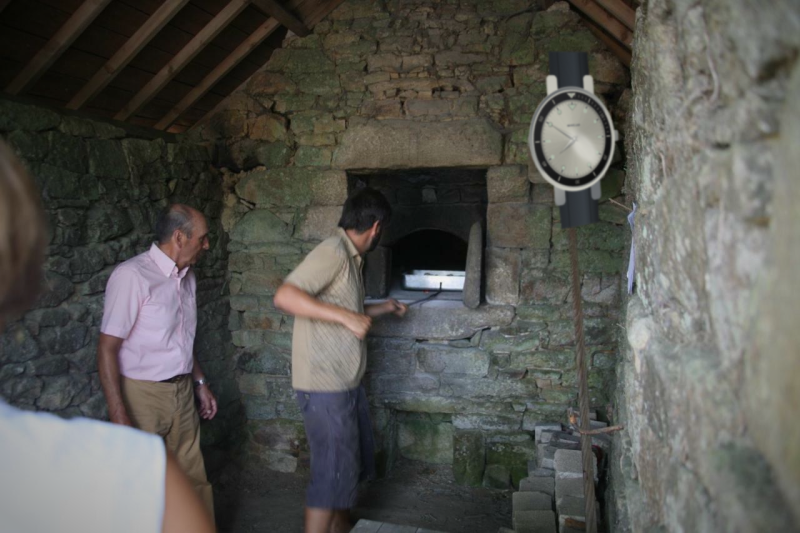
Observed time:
h=7 m=50
